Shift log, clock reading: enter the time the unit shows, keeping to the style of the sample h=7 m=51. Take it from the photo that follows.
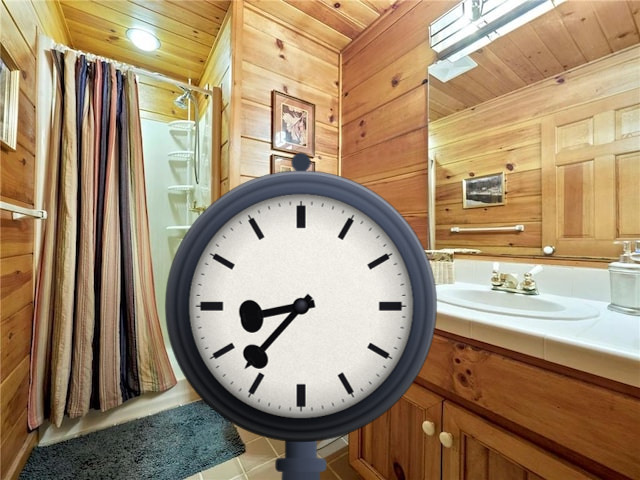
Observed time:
h=8 m=37
